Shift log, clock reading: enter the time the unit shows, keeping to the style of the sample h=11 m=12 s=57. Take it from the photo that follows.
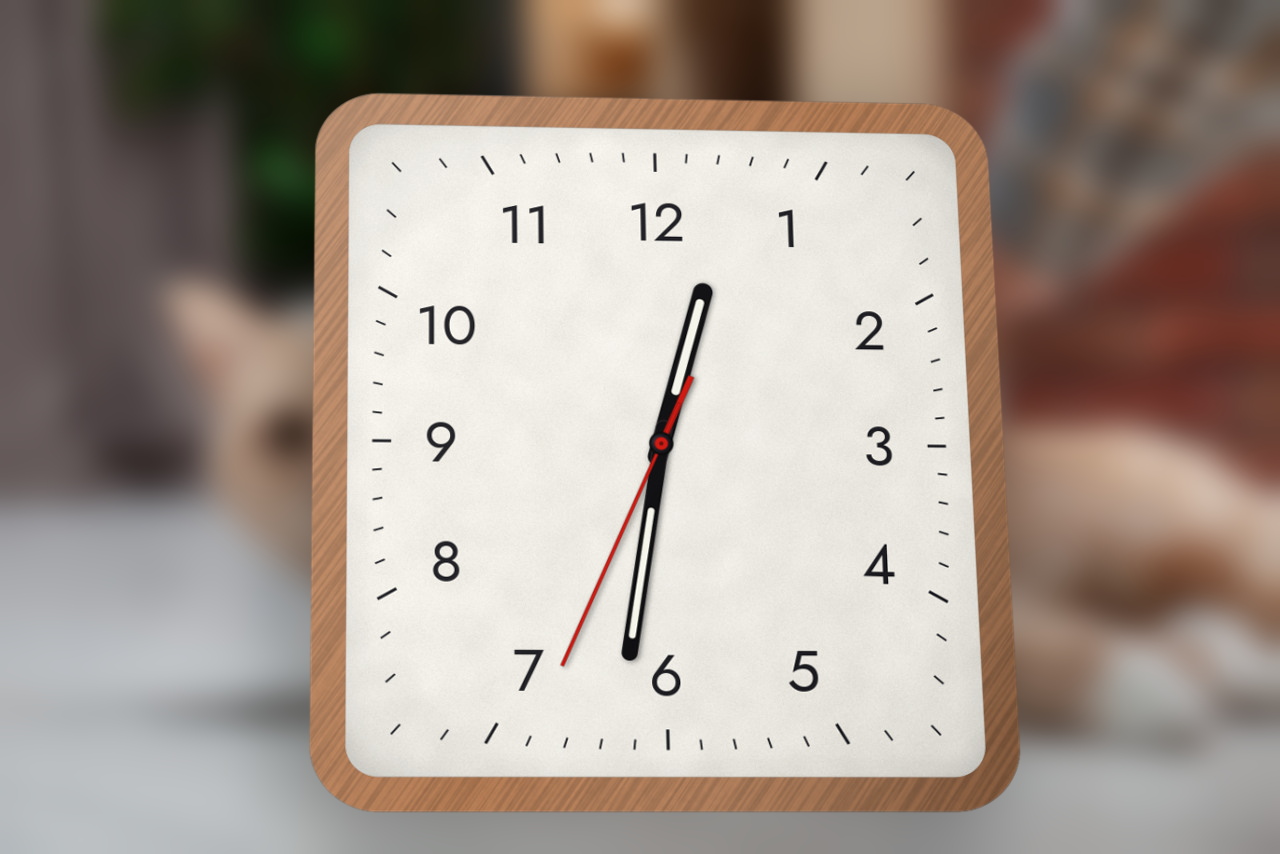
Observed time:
h=12 m=31 s=34
